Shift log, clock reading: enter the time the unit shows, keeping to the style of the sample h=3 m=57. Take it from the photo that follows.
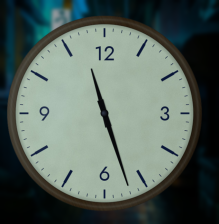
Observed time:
h=11 m=27
